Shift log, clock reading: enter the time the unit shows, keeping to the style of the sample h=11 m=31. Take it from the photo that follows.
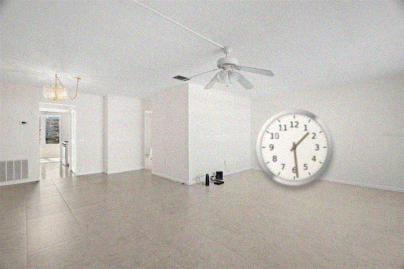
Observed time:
h=1 m=29
